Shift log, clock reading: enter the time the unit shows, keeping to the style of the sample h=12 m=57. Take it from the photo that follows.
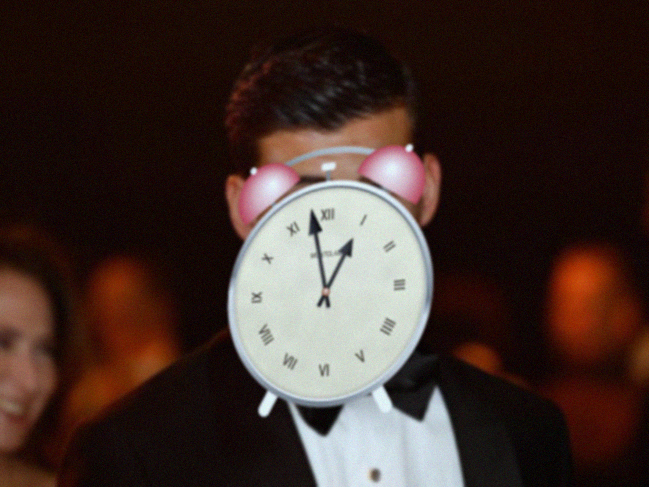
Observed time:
h=12 m=58
